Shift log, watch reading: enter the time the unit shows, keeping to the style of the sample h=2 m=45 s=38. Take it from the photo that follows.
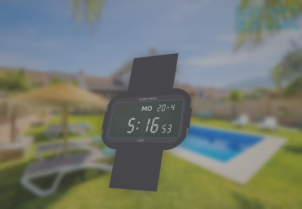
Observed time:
h=5 m=16 s=53
